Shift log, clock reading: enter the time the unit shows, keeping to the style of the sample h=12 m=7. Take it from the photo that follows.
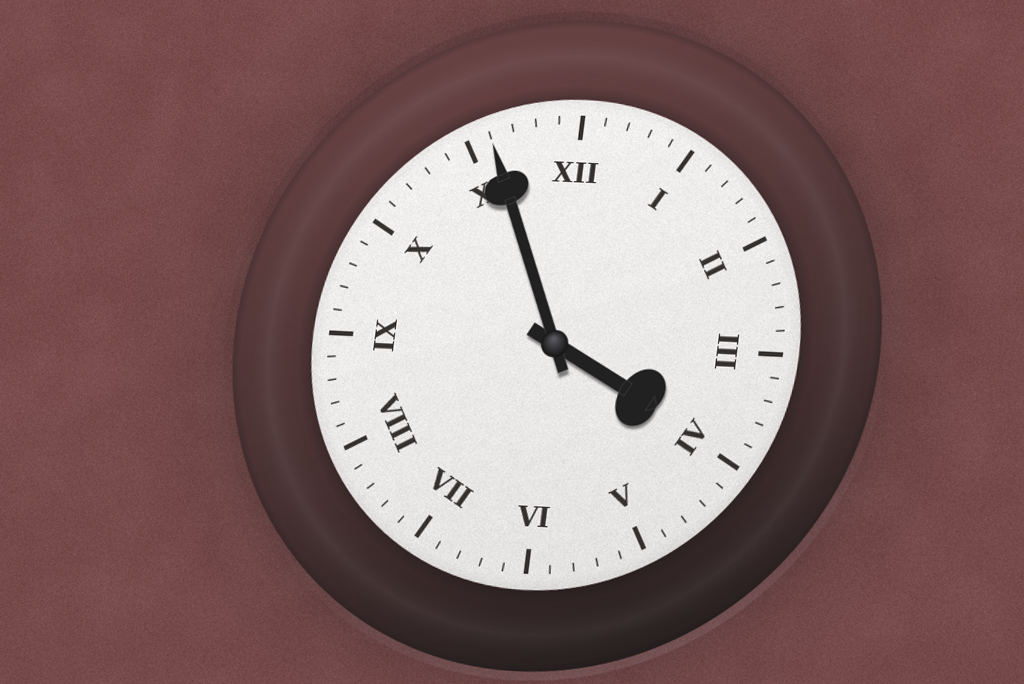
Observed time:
h=3 m=56
